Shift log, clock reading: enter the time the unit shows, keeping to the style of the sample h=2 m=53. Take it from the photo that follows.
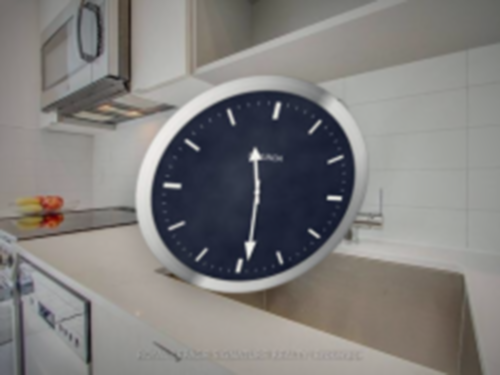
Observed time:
h=11 m=29
